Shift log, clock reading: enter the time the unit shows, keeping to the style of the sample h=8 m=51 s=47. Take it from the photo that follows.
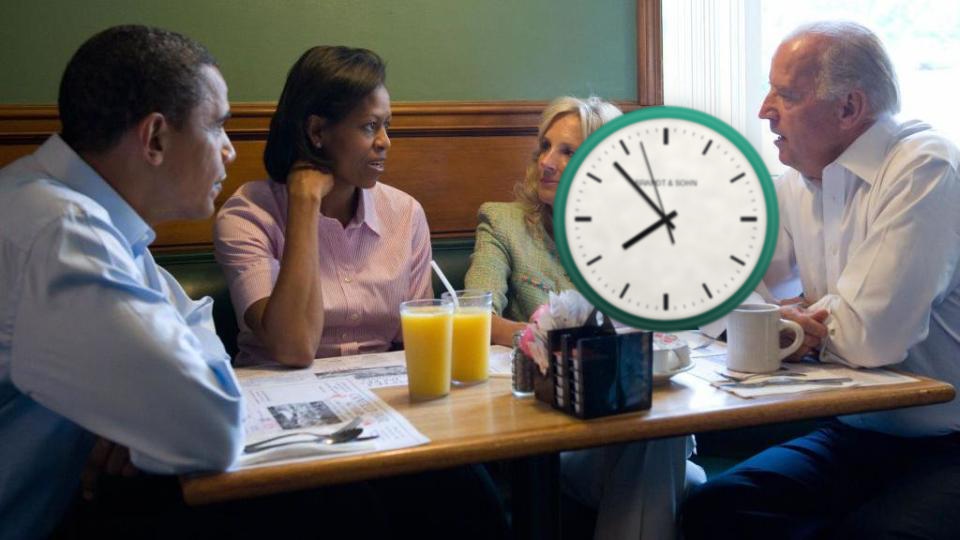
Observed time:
h=7 m=52 s=57
